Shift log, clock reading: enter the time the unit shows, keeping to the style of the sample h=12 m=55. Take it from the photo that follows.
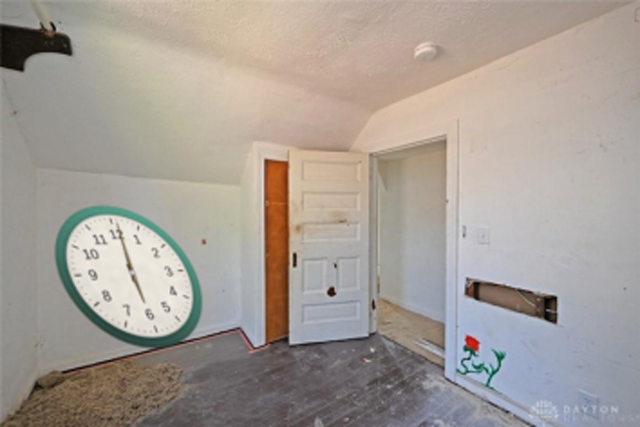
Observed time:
h=6 m=1
